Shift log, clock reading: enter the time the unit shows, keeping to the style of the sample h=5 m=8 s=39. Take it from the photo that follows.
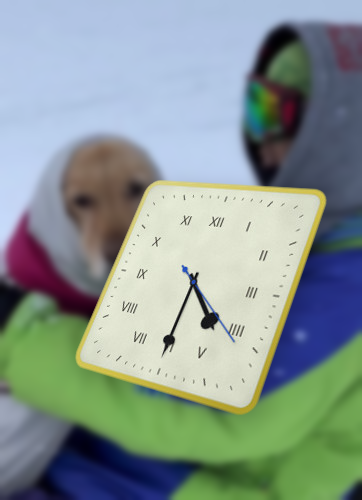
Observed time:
h=4 m=30 s=21
